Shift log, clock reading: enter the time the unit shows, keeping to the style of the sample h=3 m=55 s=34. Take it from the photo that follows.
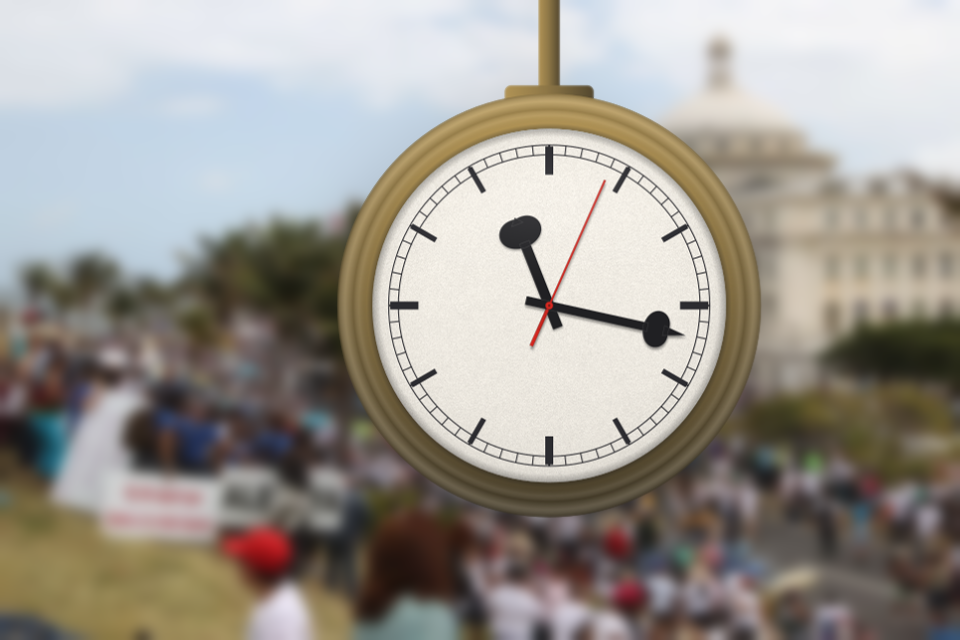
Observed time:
h=11 m=17 s=4
